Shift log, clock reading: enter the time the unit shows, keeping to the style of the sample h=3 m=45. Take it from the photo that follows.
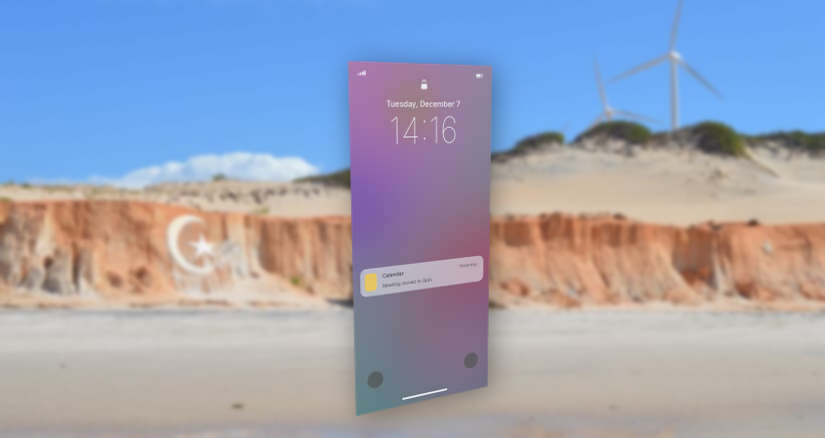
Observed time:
h=14 m=16
